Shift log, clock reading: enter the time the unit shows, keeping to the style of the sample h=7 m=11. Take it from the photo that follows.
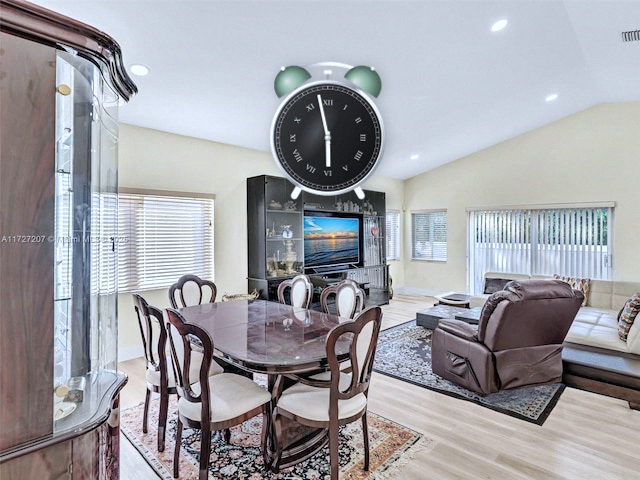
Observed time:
h=5 m=58
